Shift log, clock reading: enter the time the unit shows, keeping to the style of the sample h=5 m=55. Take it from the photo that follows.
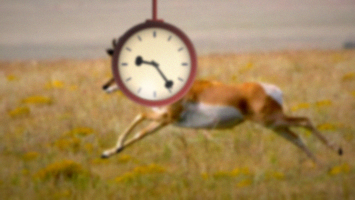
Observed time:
h=9 m=24
